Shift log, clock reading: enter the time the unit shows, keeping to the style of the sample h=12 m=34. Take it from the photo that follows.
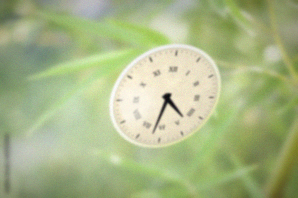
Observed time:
h=4 m=32
